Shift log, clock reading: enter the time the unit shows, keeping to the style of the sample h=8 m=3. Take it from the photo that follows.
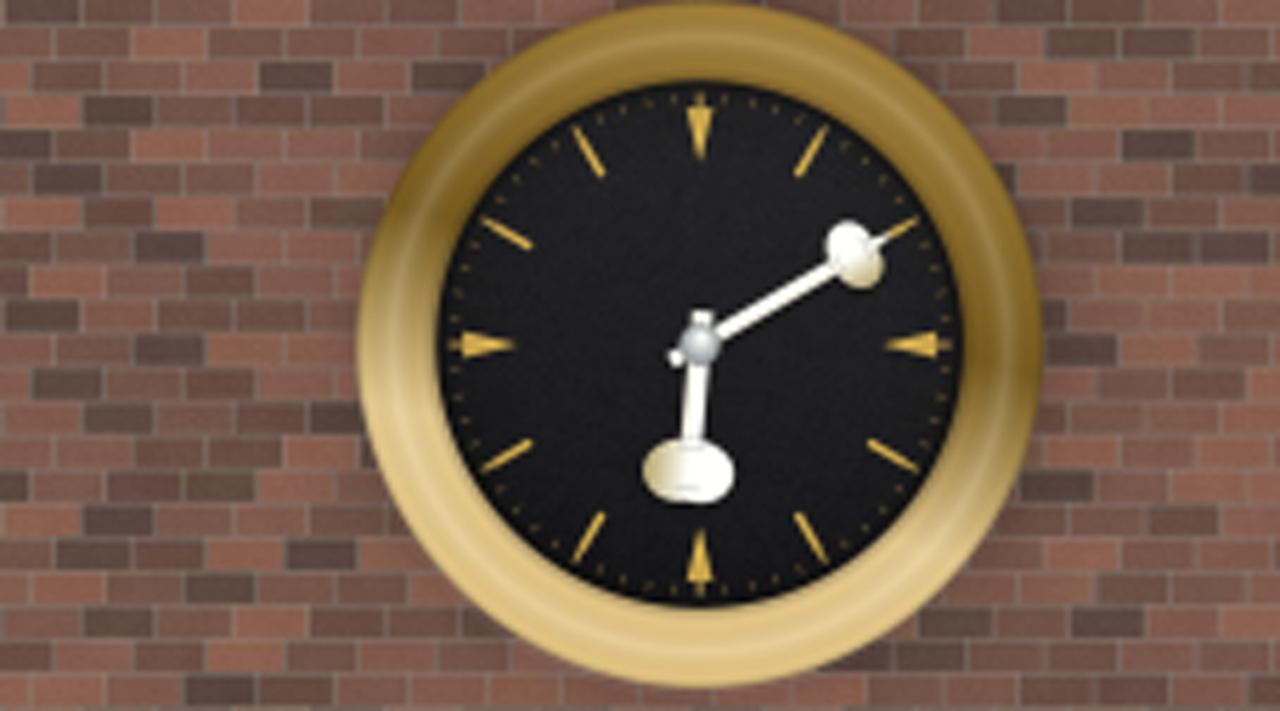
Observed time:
h=6 m=10
